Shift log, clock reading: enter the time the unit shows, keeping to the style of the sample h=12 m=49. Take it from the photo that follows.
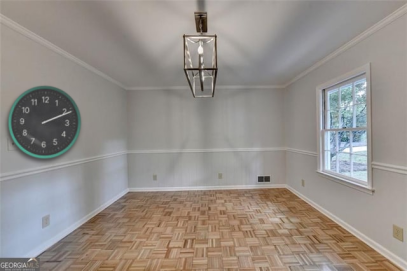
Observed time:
h=2 m=11
